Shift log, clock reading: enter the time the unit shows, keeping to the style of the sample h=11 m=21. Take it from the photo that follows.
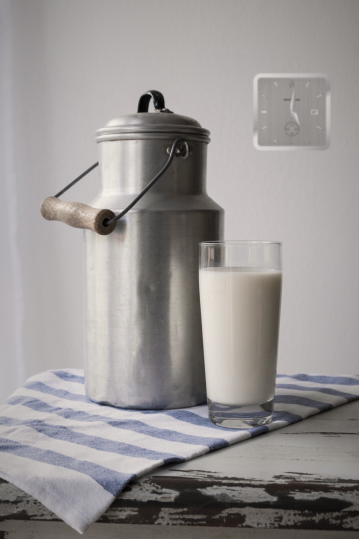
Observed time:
h=5 m=1
